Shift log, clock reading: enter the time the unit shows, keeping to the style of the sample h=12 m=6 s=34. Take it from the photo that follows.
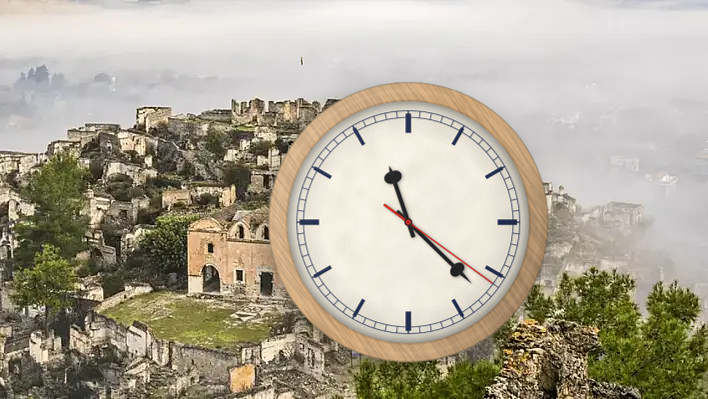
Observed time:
h=11 m=22 s=21
